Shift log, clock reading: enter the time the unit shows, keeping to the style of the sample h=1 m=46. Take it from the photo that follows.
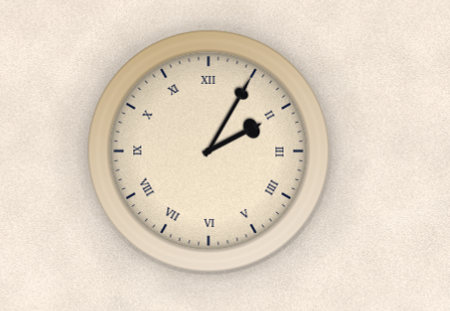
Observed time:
h=2 m=5
